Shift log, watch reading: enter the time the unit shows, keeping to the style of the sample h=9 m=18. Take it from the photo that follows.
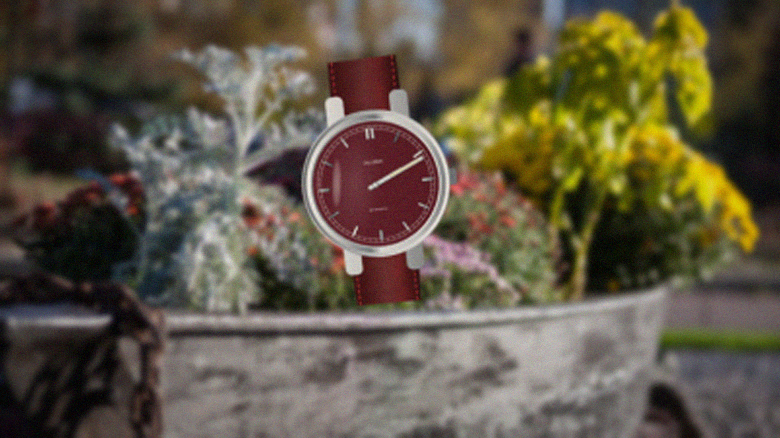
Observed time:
h=2 m=11
